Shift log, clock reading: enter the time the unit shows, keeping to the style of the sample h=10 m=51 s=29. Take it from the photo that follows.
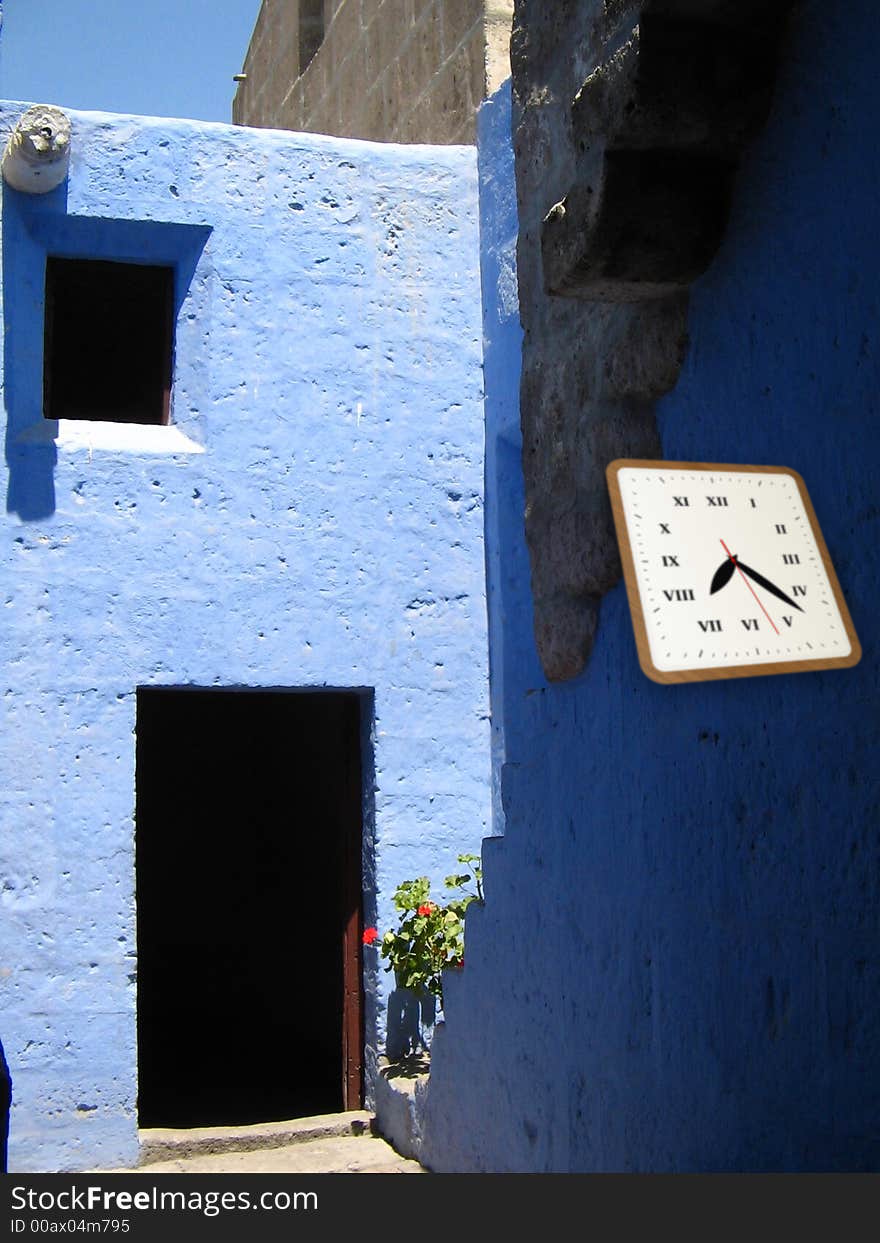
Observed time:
h=7 m=22 s=27
